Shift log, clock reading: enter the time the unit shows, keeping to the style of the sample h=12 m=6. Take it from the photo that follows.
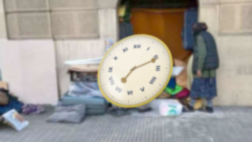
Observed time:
h=7 m=11
